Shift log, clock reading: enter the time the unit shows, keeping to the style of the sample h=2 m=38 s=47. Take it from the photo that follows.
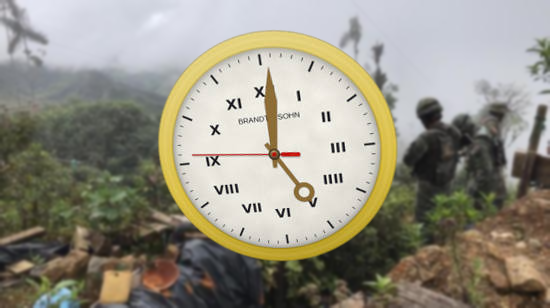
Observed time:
h=5 m=0 s=46
